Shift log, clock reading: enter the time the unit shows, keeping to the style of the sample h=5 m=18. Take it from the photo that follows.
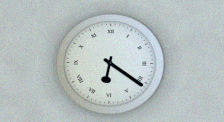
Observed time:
h=6 m=21
